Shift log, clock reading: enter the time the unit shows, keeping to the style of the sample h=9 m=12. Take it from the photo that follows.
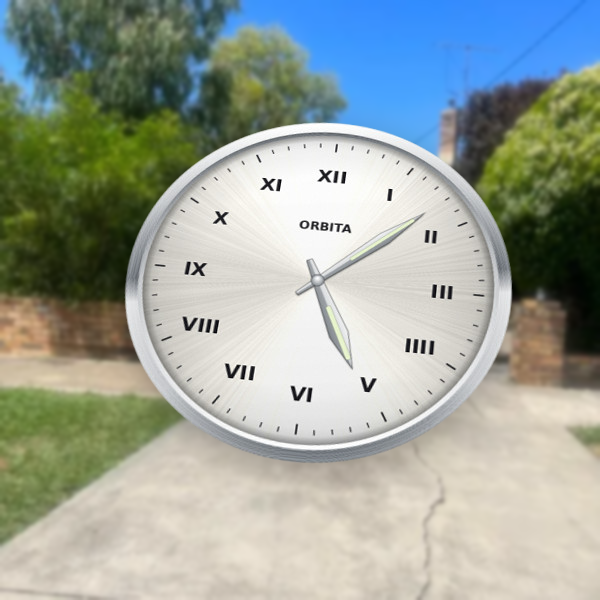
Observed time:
h=5 m=8
